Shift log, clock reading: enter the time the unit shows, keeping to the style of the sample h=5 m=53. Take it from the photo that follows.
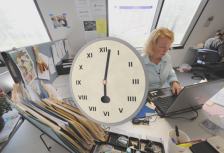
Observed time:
h=6 m=2
